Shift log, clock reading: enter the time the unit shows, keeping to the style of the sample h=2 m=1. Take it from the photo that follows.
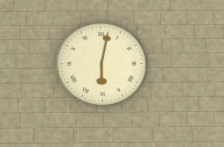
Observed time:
h=6 m=2
